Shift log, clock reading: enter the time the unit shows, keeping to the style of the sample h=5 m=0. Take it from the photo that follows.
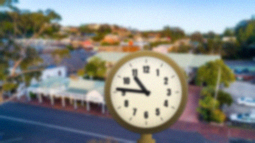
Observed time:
h=10 m=46
